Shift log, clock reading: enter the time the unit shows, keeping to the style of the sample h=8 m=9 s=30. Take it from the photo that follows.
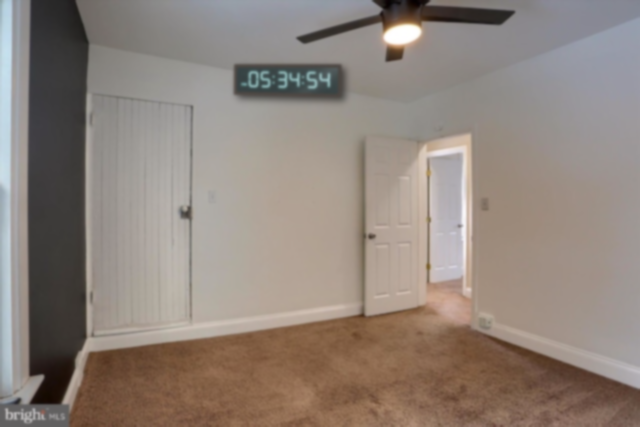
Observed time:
h=5 m=34 s=54
